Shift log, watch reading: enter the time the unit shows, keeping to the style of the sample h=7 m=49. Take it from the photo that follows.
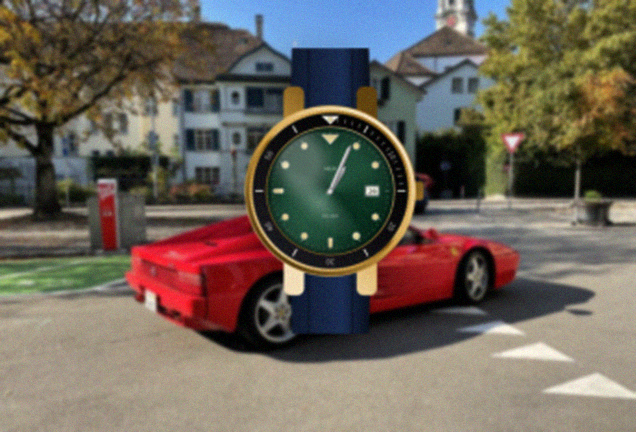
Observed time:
h=1 m=4
